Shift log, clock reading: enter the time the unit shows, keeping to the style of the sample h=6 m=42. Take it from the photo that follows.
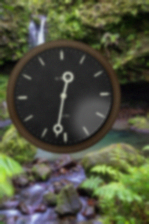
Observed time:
h=12 m=32
